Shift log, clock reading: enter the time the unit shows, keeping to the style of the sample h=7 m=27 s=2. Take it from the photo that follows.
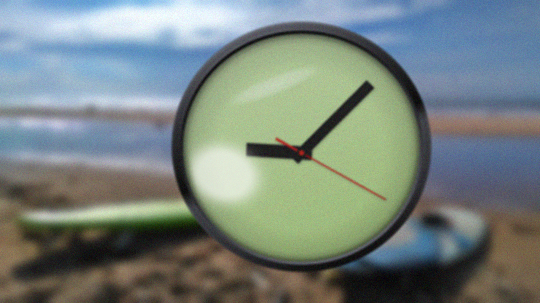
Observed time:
h=9 m=7 s=20
